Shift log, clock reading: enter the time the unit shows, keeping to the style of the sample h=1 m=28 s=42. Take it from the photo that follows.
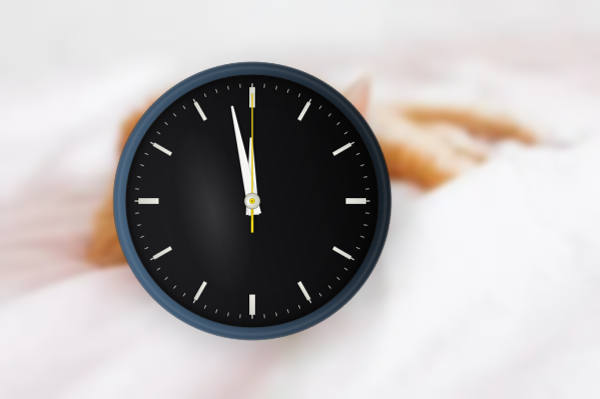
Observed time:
h=11 m=58 s=0
